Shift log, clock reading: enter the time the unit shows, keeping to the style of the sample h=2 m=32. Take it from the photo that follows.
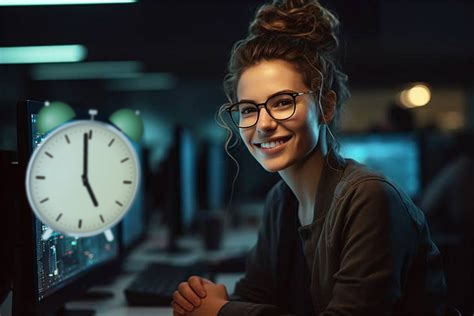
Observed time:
h=4 m=59
